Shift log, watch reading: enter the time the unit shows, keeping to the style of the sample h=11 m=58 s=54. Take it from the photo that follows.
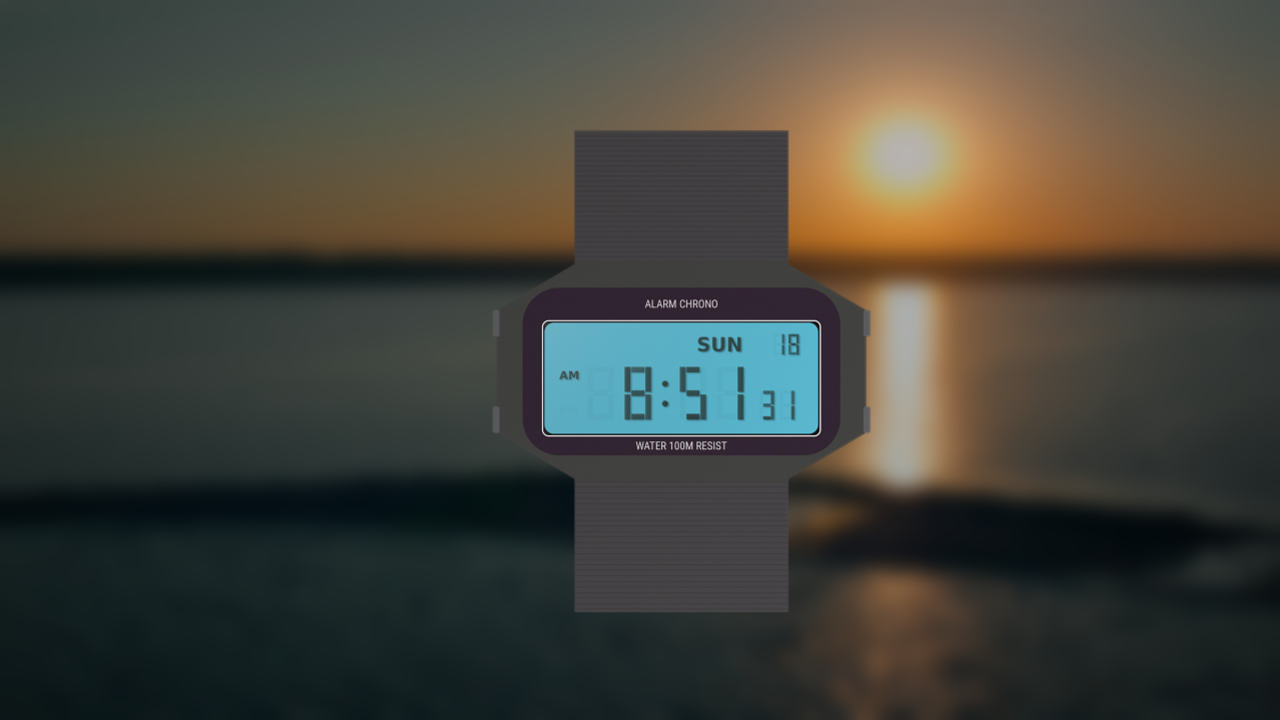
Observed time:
h=8 m=51 s=31
